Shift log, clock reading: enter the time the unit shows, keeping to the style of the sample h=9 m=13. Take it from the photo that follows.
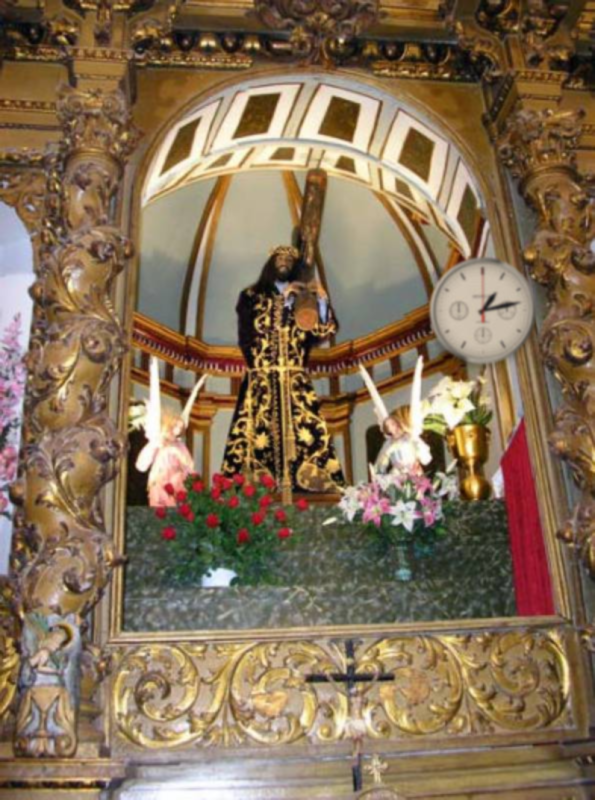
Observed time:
h=1 m=13
